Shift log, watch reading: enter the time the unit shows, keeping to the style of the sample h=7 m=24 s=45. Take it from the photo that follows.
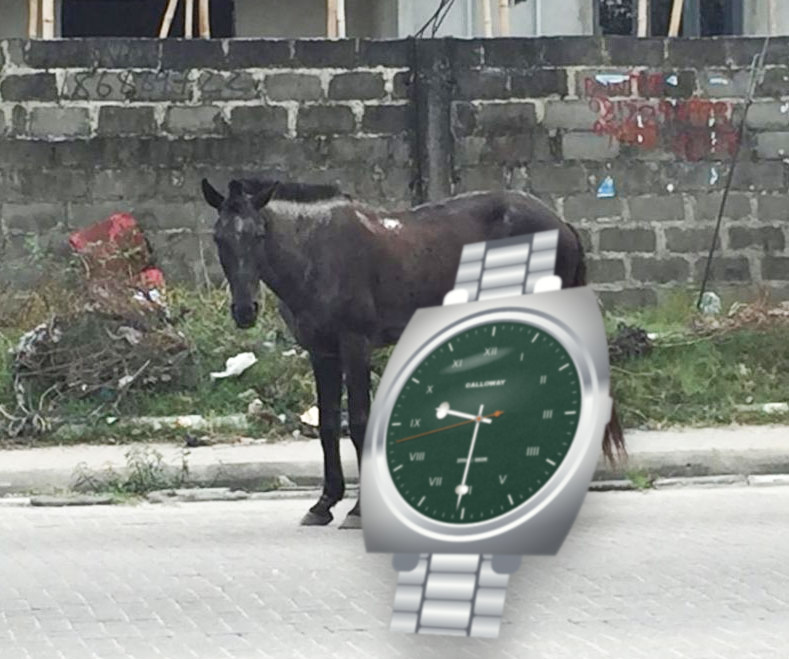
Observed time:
h=9 m=30 s=43
